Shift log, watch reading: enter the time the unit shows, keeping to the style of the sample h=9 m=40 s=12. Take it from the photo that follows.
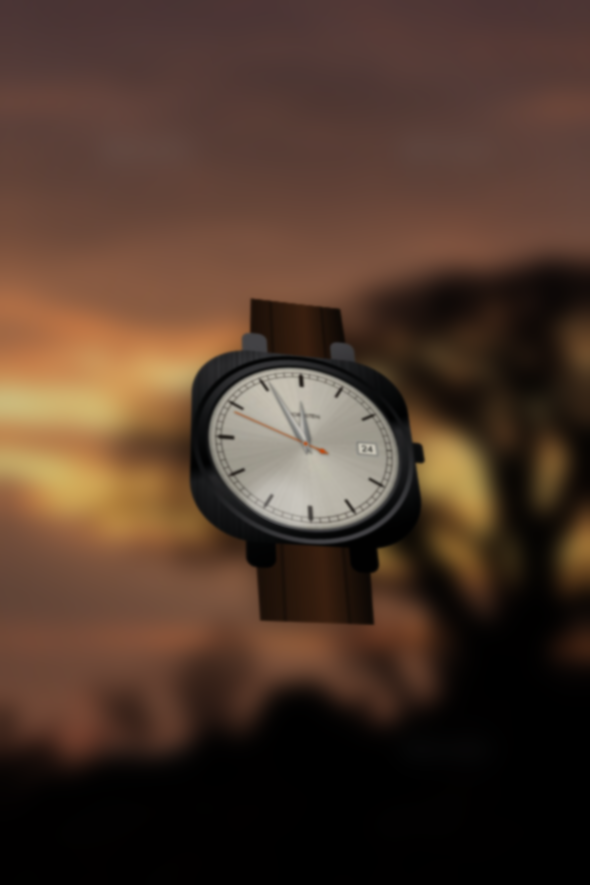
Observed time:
h=11 m=55 s=49
